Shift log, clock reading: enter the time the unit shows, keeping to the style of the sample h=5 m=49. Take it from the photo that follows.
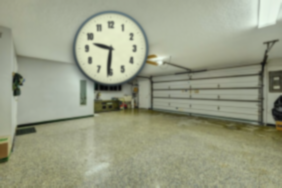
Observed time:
h=9 m=31
